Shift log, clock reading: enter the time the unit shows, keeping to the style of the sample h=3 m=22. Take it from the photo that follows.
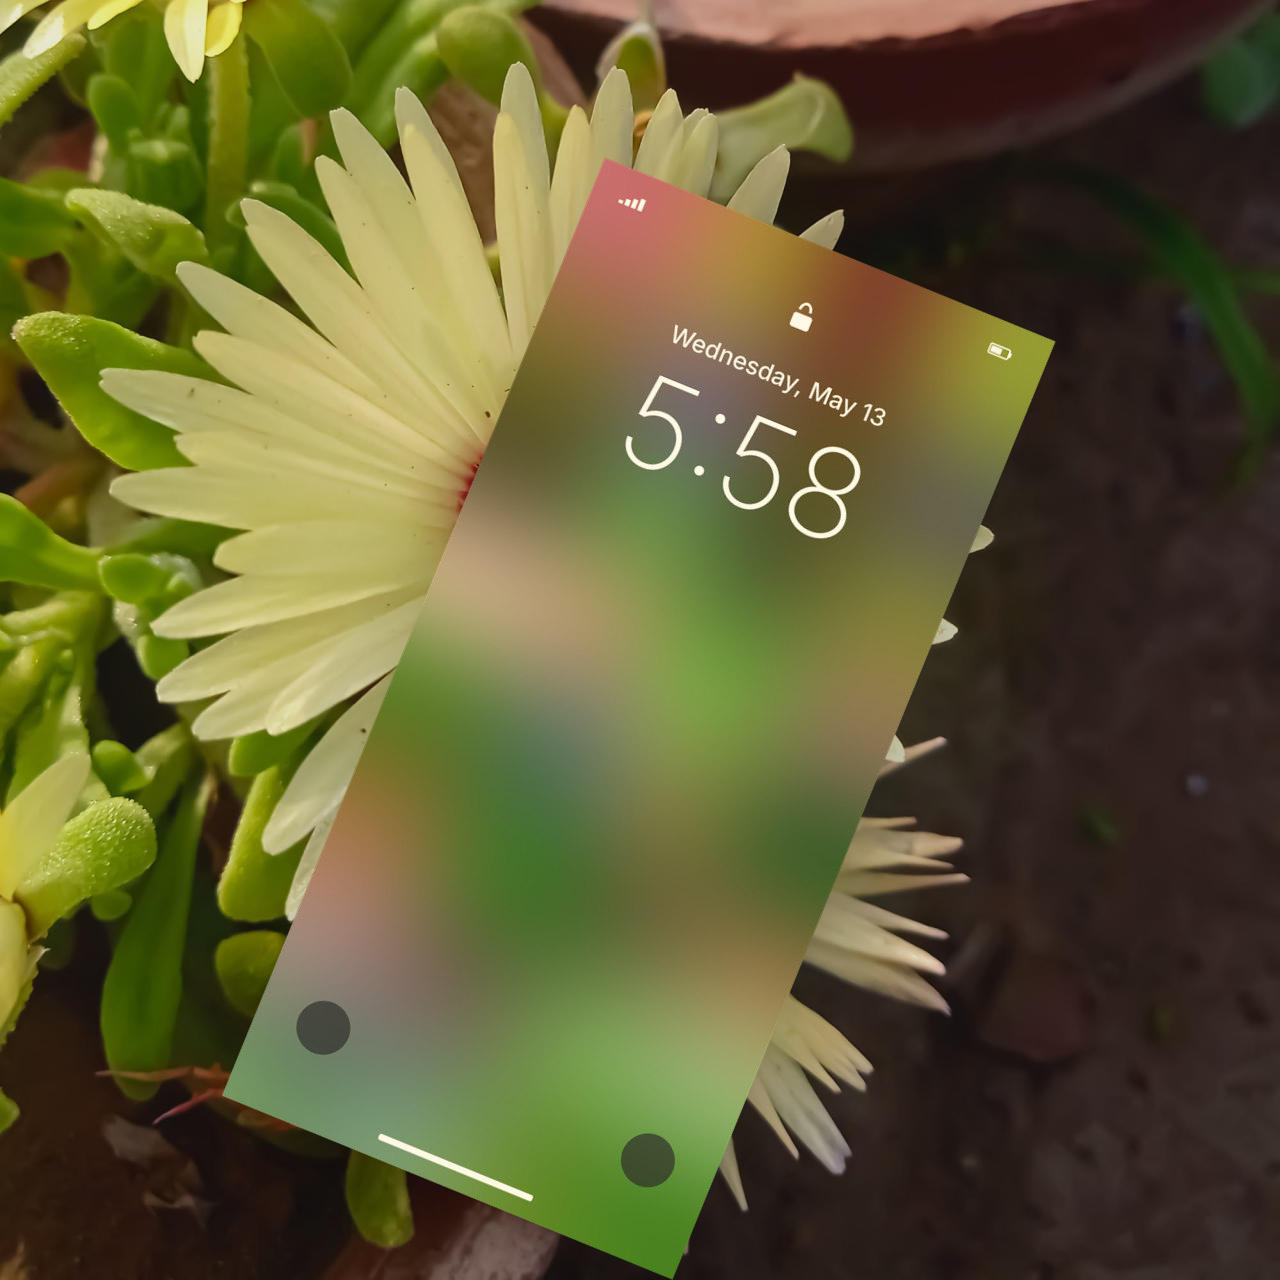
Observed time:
h=5 m=58
